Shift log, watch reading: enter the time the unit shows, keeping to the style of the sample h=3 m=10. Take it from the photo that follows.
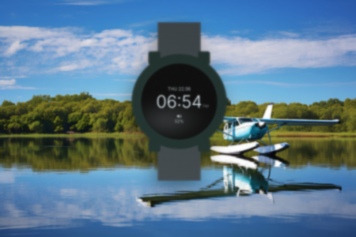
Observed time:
h=6 m=54
